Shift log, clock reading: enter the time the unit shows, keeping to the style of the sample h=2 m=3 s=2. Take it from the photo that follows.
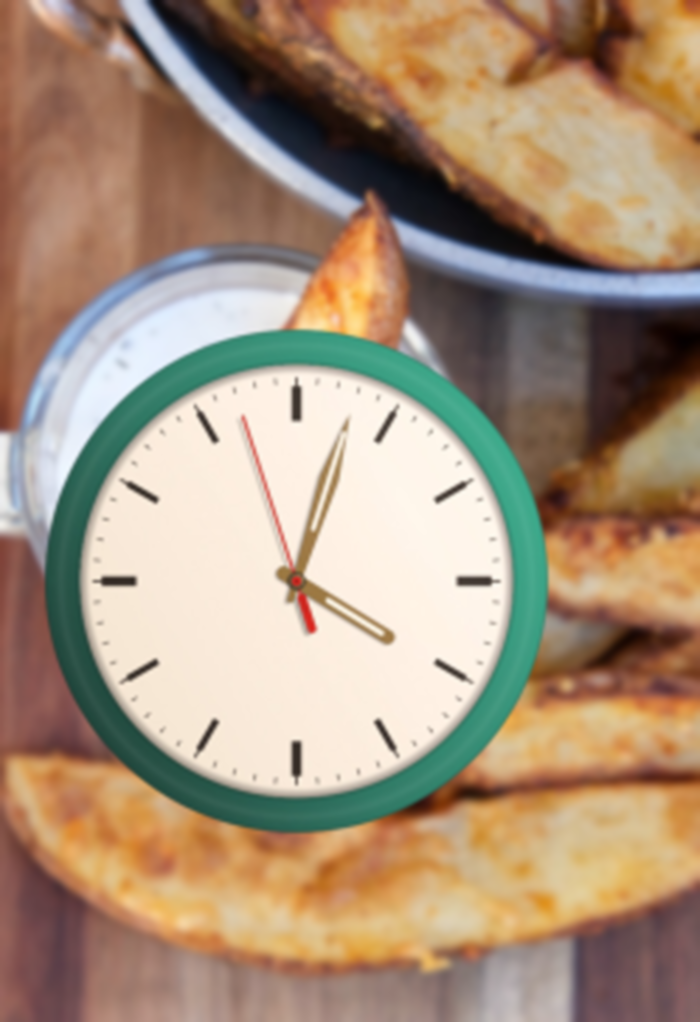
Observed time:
h=4 m=2 s=57
